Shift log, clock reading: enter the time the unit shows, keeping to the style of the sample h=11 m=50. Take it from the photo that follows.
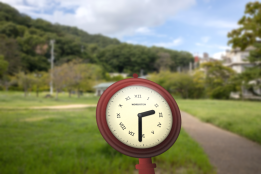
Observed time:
h=2 m=31
